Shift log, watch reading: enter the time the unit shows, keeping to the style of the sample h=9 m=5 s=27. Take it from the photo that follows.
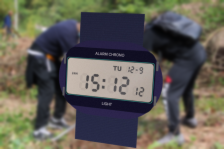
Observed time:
h=15 m=12 s=12
